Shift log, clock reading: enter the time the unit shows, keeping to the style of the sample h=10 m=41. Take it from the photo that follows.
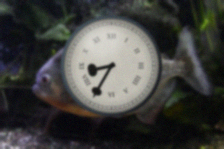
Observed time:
h=8 m=35
